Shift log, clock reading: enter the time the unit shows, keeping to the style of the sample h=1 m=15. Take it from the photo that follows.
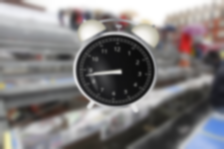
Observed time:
h=8 m=43
